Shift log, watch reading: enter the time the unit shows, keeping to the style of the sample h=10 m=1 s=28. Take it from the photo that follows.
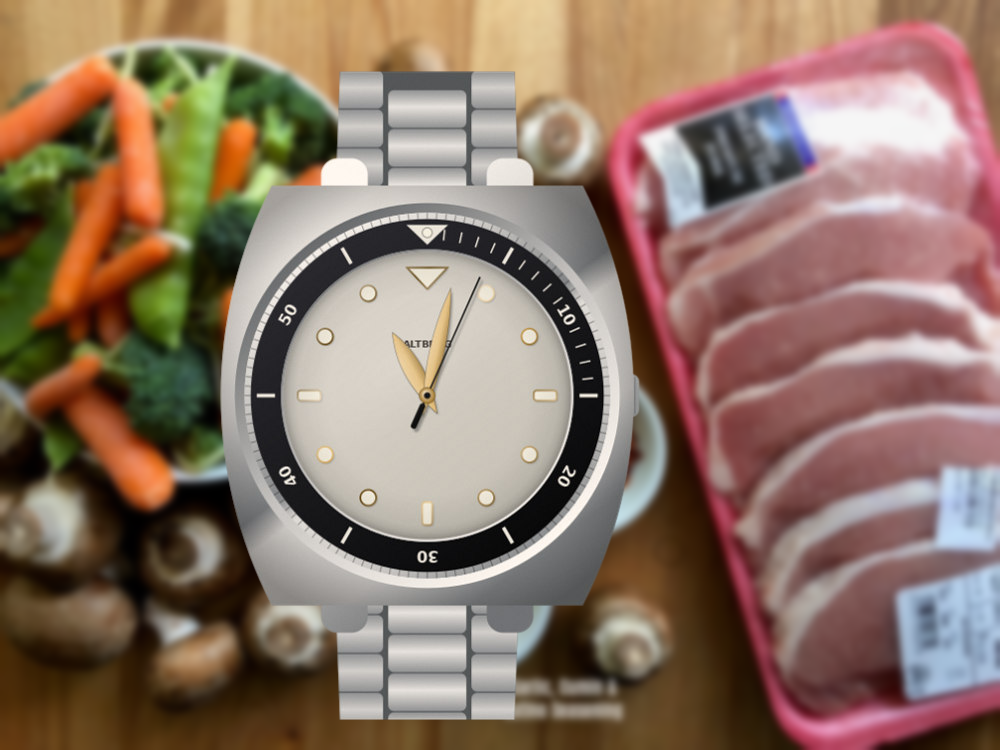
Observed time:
h=11 m=2 s=4
